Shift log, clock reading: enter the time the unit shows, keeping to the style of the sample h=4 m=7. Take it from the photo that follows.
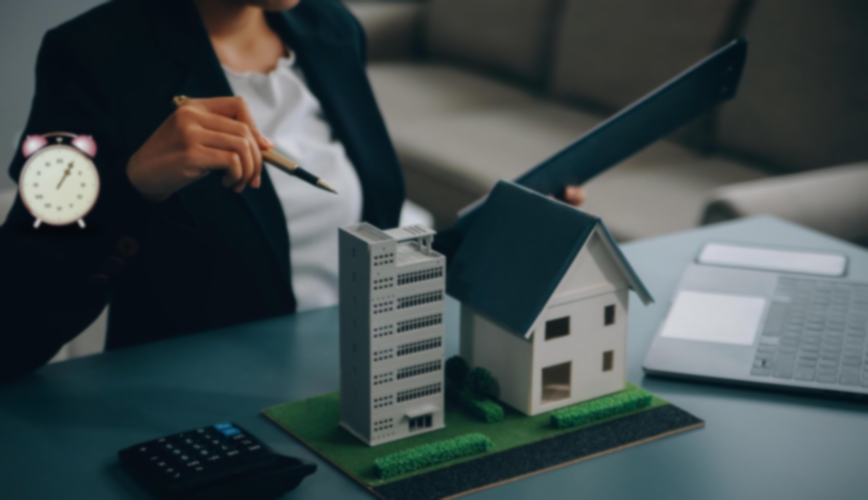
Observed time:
h=1 m=5
